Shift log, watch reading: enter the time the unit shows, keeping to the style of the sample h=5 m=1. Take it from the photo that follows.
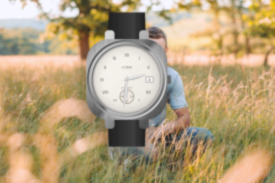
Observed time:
h=2 m=31
